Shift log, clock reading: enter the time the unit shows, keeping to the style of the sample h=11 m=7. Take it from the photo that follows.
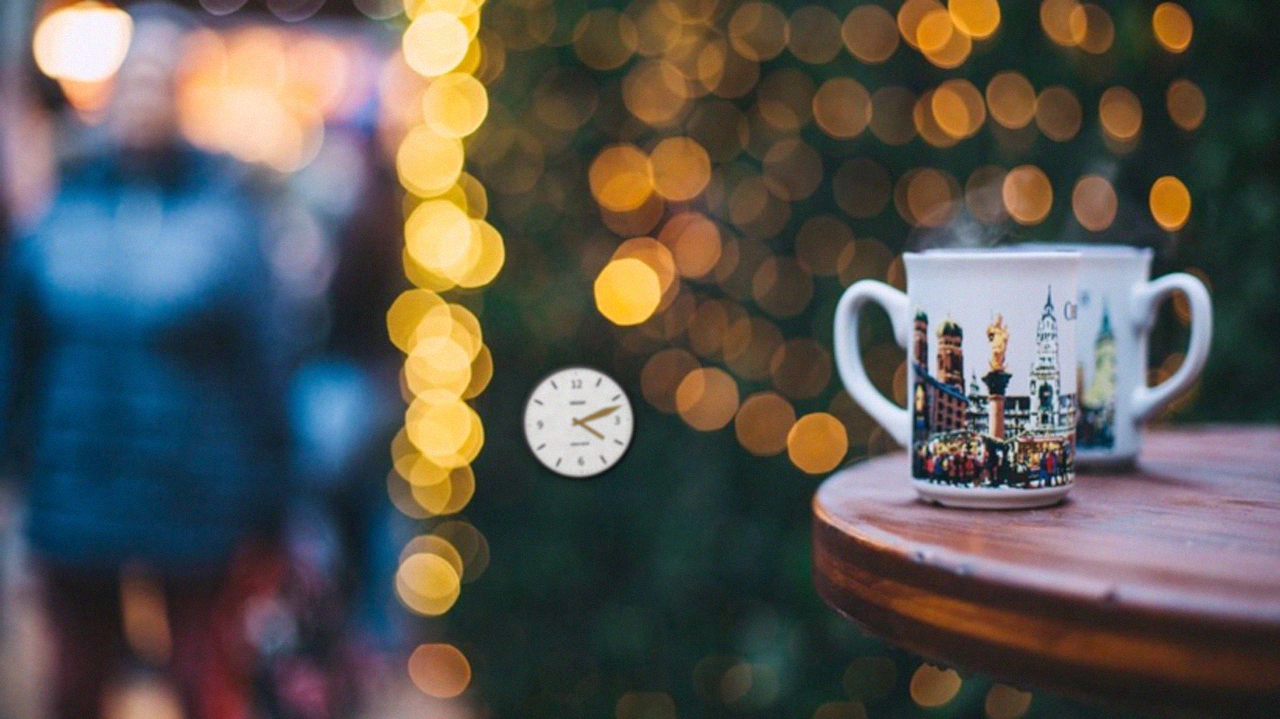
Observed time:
h=4 m=12
